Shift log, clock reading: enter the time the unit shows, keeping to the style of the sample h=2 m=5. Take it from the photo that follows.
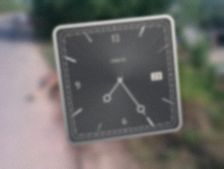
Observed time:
h=7 m=25
